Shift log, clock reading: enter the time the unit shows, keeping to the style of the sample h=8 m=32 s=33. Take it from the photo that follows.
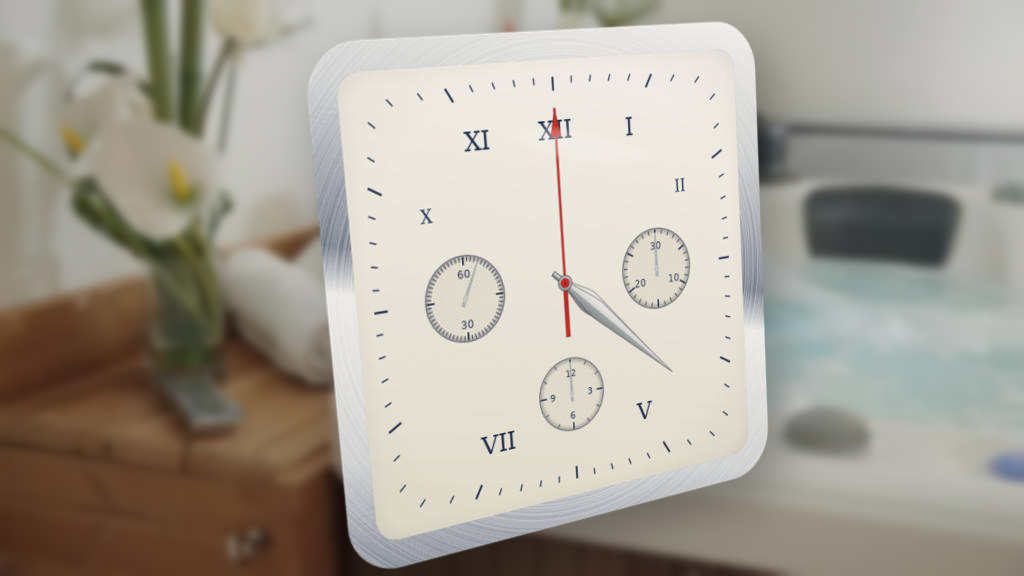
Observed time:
h=4 m=22 s=4
